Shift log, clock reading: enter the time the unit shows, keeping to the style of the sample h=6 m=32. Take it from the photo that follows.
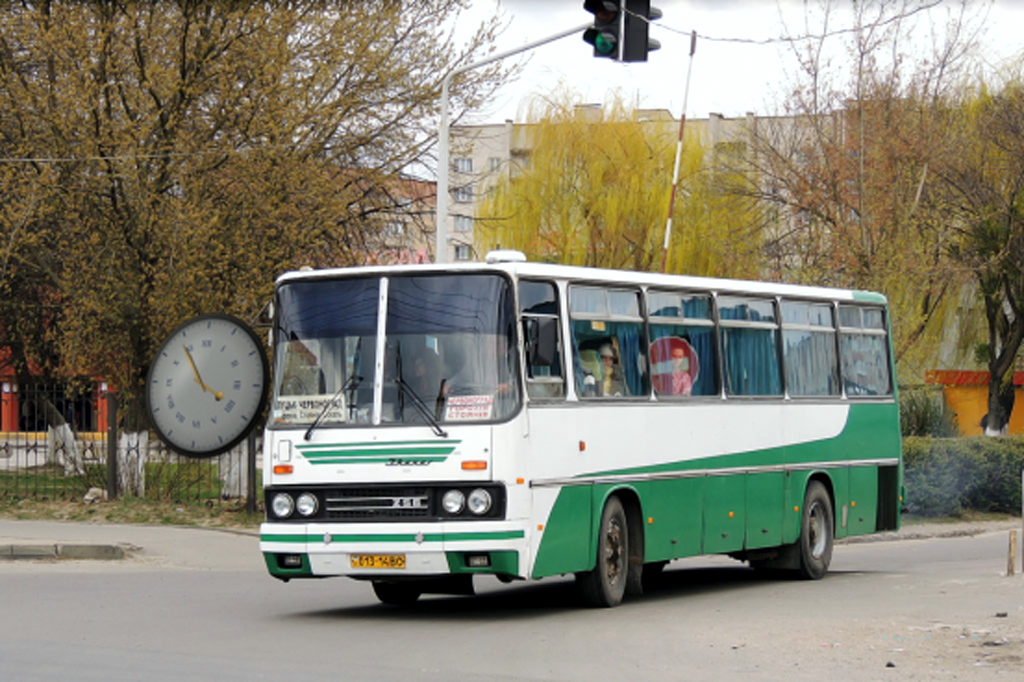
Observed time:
h=3 m=54
